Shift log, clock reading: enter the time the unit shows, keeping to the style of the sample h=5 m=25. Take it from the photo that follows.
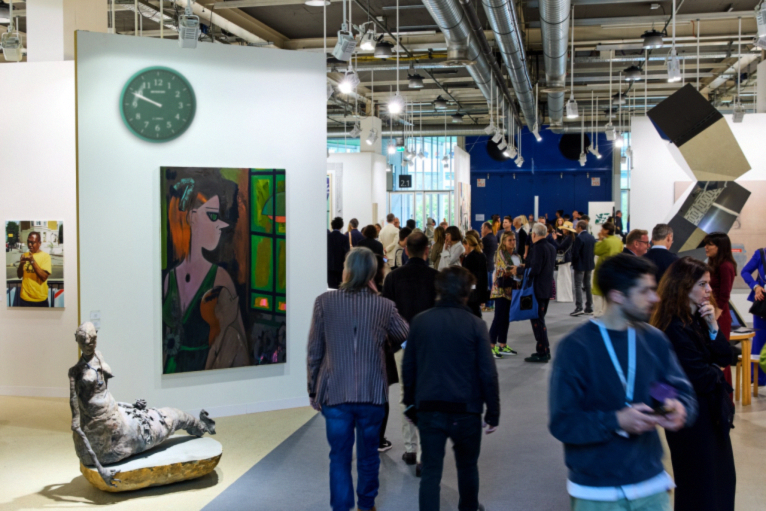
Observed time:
h=9 m=49
